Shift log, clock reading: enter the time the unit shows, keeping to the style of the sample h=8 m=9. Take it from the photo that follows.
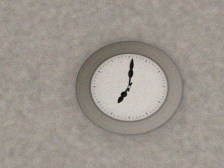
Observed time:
h=7 m=1
